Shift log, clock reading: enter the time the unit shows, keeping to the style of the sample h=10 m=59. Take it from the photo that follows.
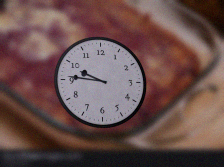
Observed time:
h=9 m=46
